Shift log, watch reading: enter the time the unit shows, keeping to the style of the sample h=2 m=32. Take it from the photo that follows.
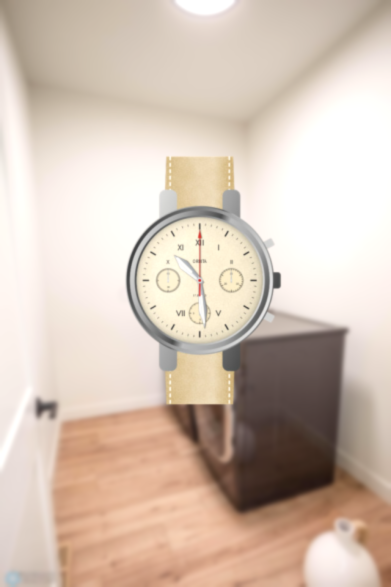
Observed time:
h=10 m=29
